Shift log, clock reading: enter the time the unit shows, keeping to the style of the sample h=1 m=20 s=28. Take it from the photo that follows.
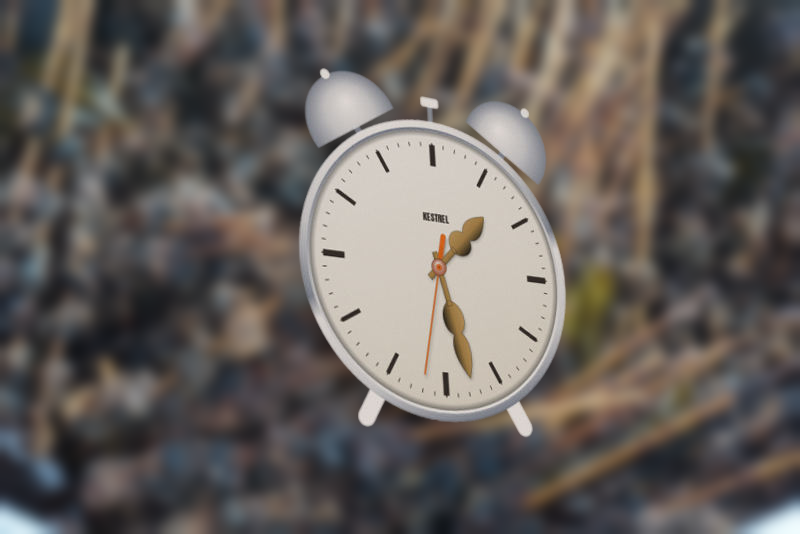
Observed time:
h=1 m=27 s=32
